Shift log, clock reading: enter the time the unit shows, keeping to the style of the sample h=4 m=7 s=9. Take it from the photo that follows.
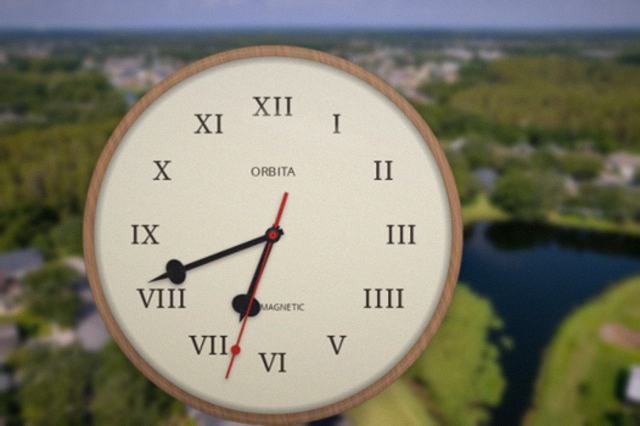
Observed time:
h=6 m=41 s=33
